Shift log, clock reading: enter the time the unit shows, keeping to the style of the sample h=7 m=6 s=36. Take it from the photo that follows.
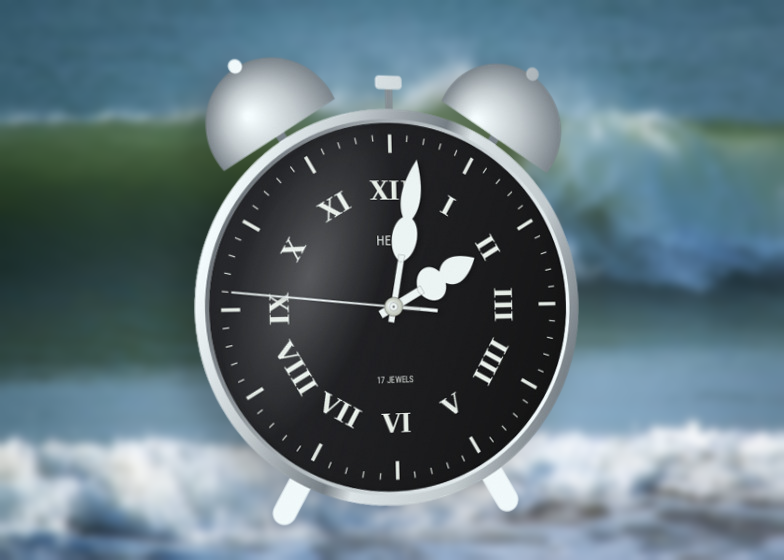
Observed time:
h=2 m=1 s=46
